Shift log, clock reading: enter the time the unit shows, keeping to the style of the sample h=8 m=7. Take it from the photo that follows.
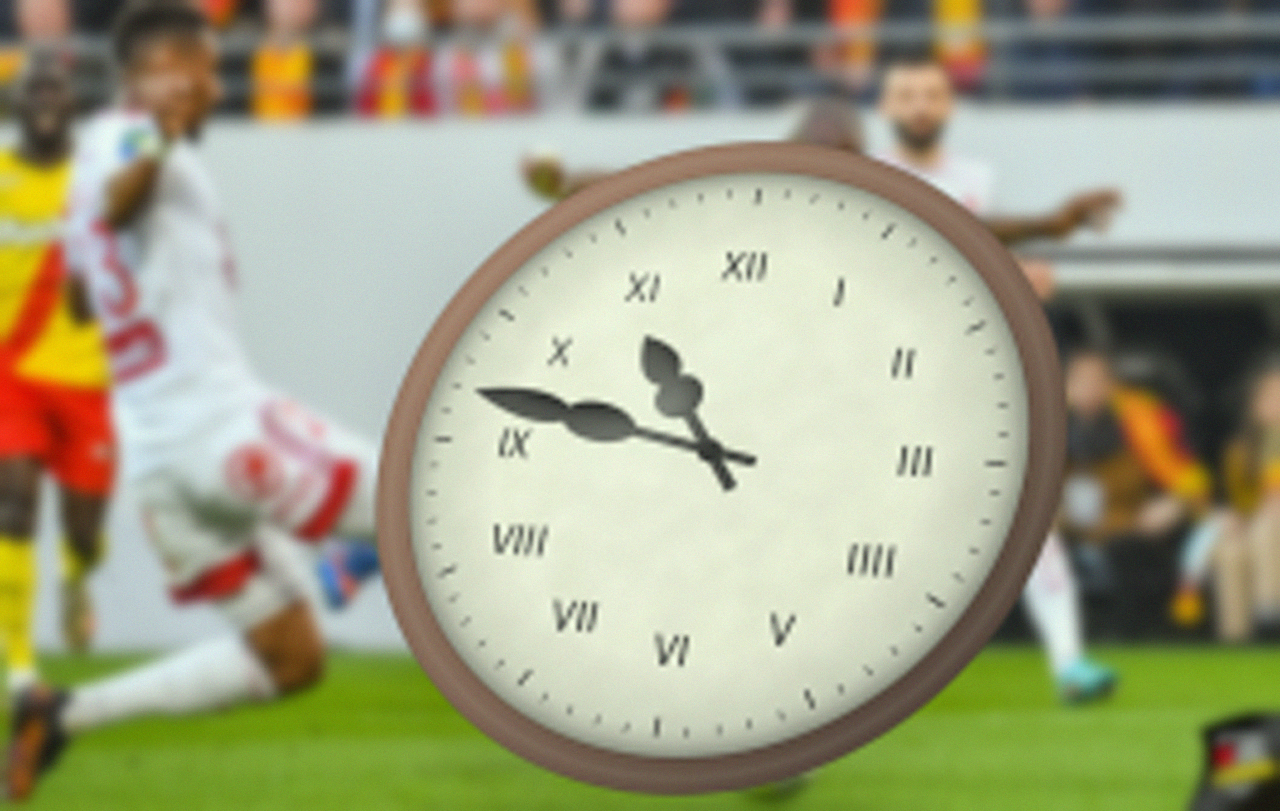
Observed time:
h=10 m=47
